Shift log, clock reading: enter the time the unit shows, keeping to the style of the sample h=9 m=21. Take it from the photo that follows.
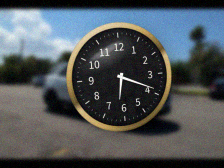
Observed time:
h=6 m=19
